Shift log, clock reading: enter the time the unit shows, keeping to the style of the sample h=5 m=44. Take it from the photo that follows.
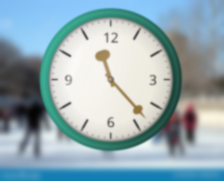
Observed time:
h=11 m=23
